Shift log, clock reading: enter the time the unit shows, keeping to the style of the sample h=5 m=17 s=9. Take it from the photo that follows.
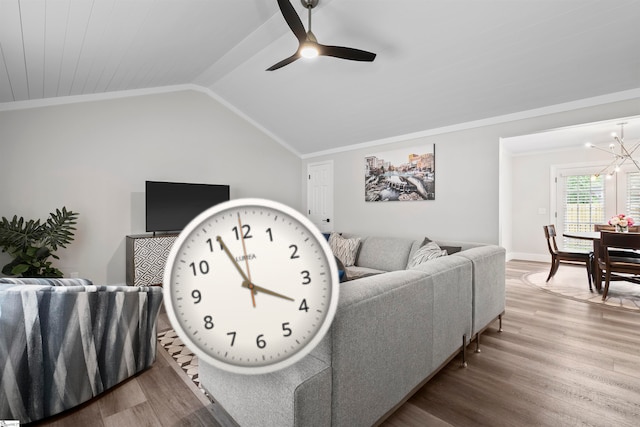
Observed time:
h=3 m=56 s=0
